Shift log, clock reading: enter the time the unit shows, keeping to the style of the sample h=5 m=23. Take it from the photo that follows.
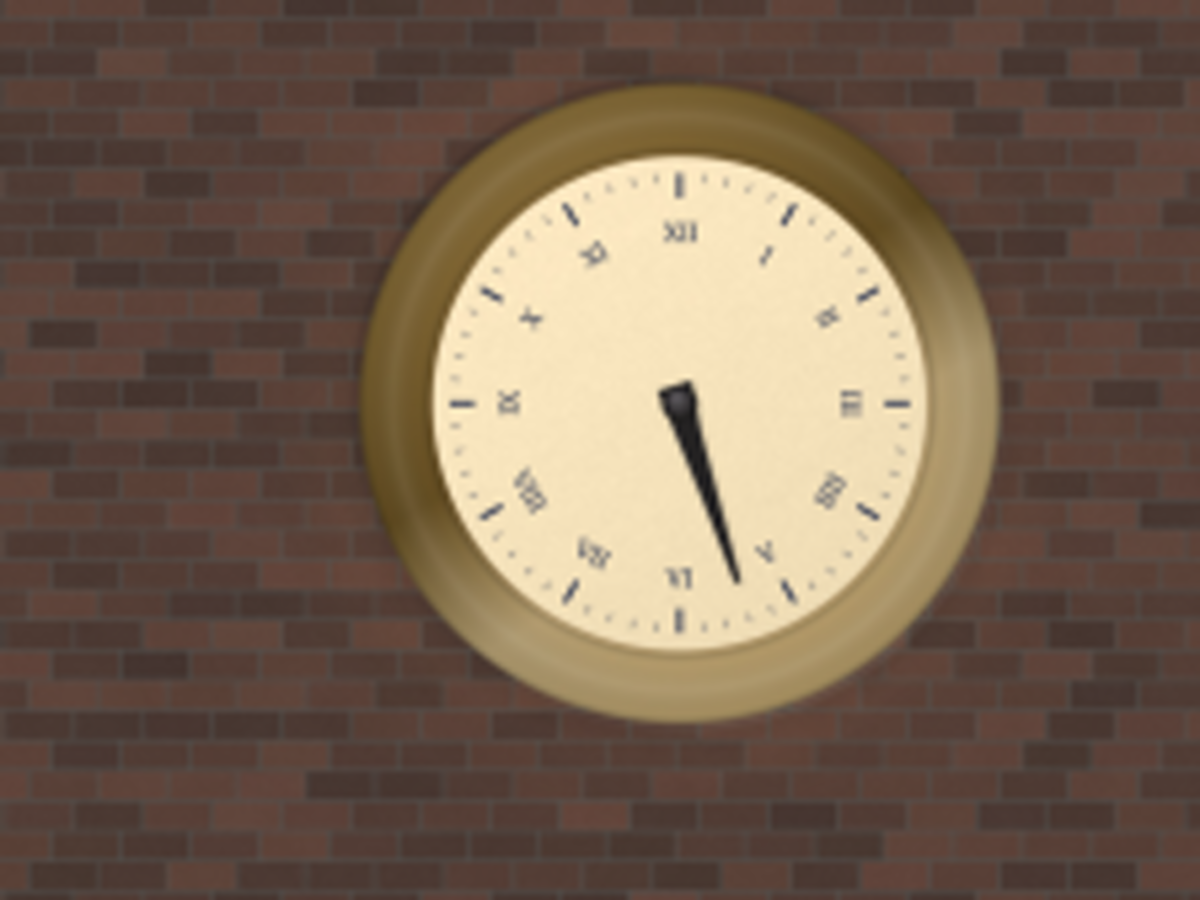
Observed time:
h=5 m=27
